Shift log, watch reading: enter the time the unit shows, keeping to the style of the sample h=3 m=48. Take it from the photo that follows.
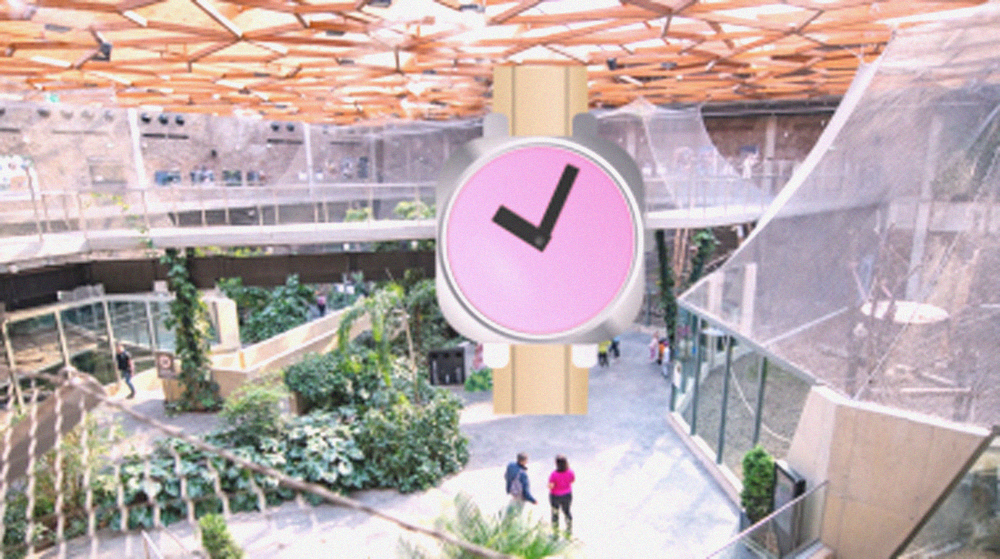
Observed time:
h=10 m=4
